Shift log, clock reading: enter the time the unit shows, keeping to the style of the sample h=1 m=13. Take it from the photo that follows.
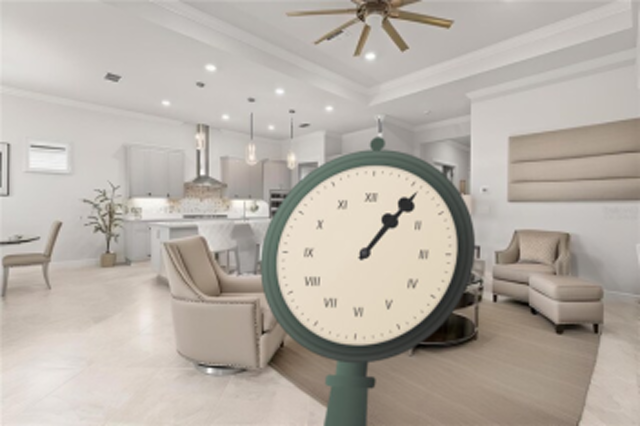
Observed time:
h=1 m=6
